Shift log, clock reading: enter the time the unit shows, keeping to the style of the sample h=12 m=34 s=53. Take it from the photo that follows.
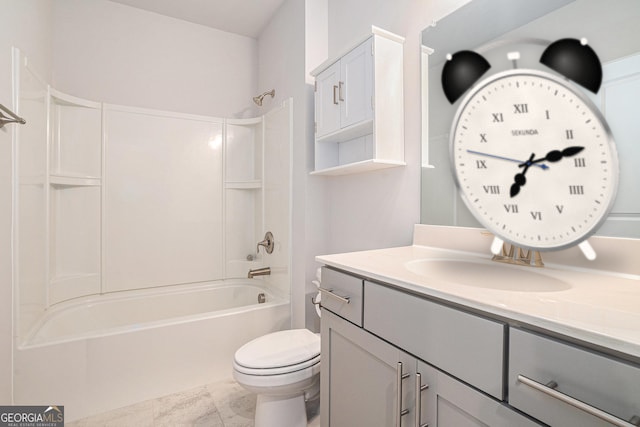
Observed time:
h=7 m=12 s=47
